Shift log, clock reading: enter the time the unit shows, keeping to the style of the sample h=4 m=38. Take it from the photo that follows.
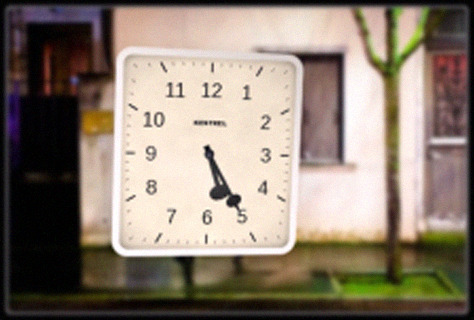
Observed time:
h=5 m=25
